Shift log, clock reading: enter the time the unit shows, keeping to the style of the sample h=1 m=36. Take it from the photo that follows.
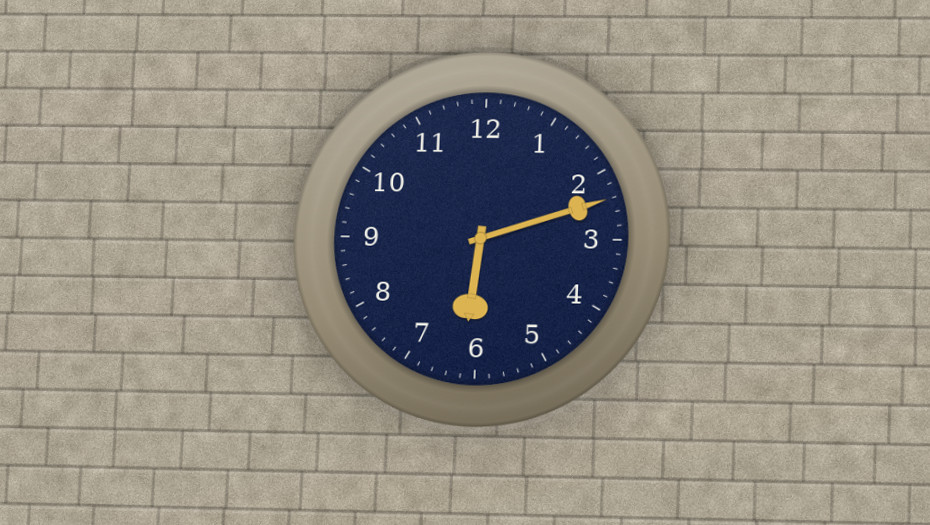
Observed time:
h=6 m=12
